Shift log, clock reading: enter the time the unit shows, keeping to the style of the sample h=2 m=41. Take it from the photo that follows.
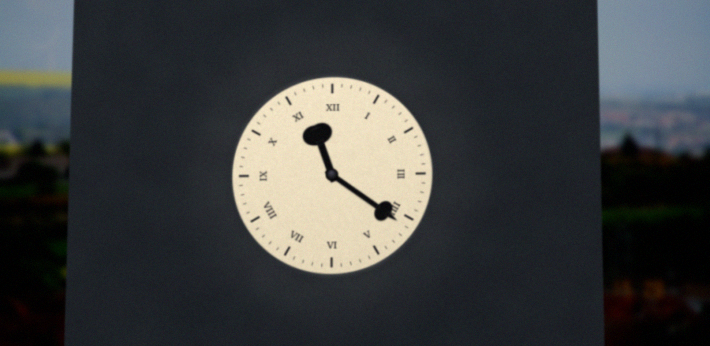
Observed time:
h=11 m=21
